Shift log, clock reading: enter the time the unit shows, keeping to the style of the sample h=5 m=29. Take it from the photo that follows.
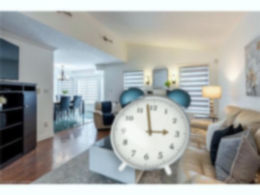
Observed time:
h=2 m=58
